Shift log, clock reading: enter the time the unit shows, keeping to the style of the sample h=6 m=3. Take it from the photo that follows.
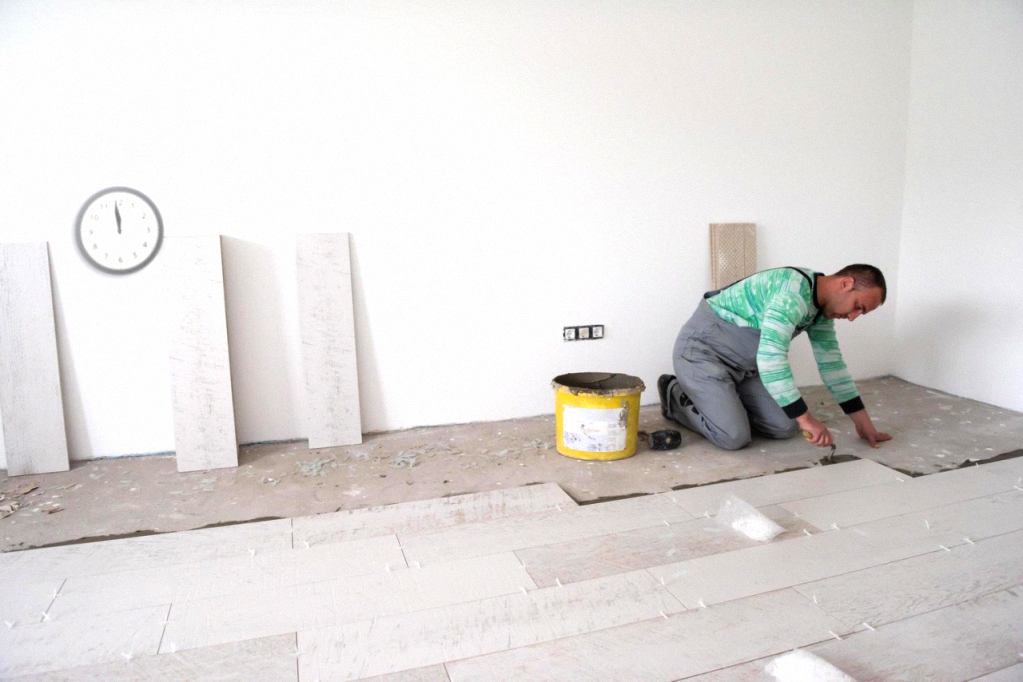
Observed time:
h=11 m=59
